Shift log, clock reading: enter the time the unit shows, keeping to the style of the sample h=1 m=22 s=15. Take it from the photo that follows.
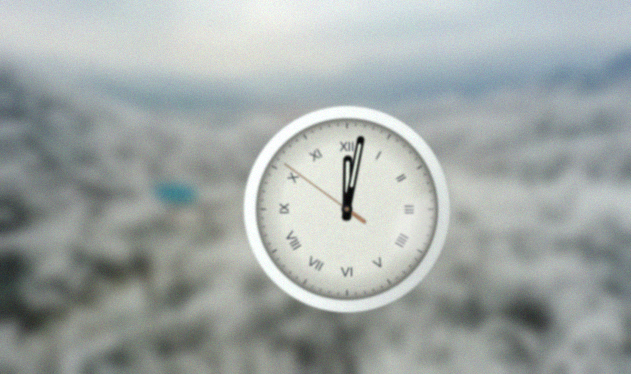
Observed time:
h=12 m=1 s=51
